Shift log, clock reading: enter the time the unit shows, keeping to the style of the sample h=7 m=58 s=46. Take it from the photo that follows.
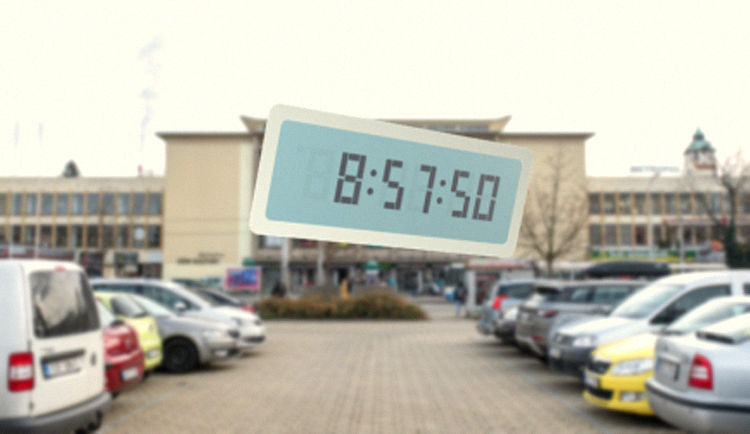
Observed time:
h=8 m=57 s=50
